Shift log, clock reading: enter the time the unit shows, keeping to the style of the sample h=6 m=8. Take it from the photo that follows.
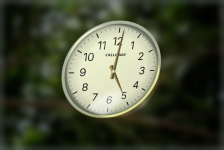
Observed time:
h=5 m=1
